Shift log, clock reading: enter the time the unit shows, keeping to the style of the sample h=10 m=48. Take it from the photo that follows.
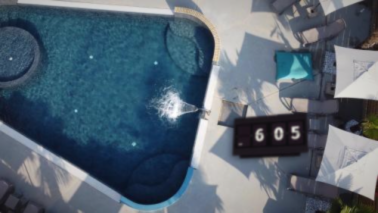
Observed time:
h=6 m=5
